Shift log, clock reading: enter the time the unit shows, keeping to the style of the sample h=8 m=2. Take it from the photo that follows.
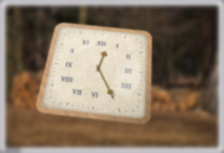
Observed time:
h=12 m=25
